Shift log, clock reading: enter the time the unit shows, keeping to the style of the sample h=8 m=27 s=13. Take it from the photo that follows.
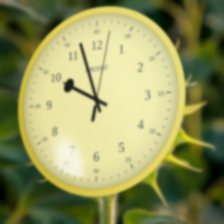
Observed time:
h=9 m=57 s=2
